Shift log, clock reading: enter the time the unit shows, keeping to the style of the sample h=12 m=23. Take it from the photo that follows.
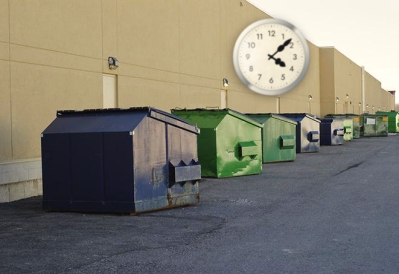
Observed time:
h=4 m=8
